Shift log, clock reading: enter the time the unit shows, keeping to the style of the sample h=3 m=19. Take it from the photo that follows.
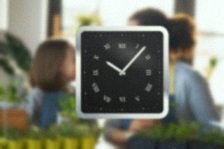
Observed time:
h=10 m=7
